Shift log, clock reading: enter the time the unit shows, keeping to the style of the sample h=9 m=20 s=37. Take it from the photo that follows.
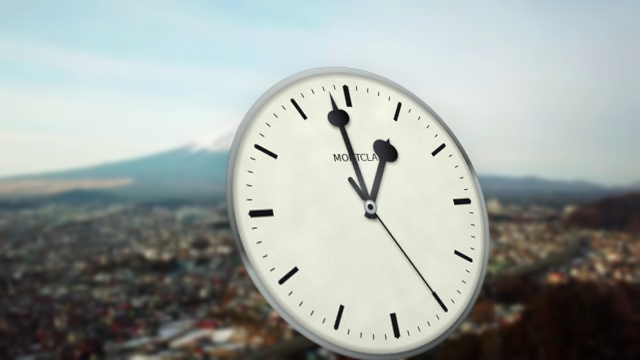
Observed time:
h=12 m=58 s=25
